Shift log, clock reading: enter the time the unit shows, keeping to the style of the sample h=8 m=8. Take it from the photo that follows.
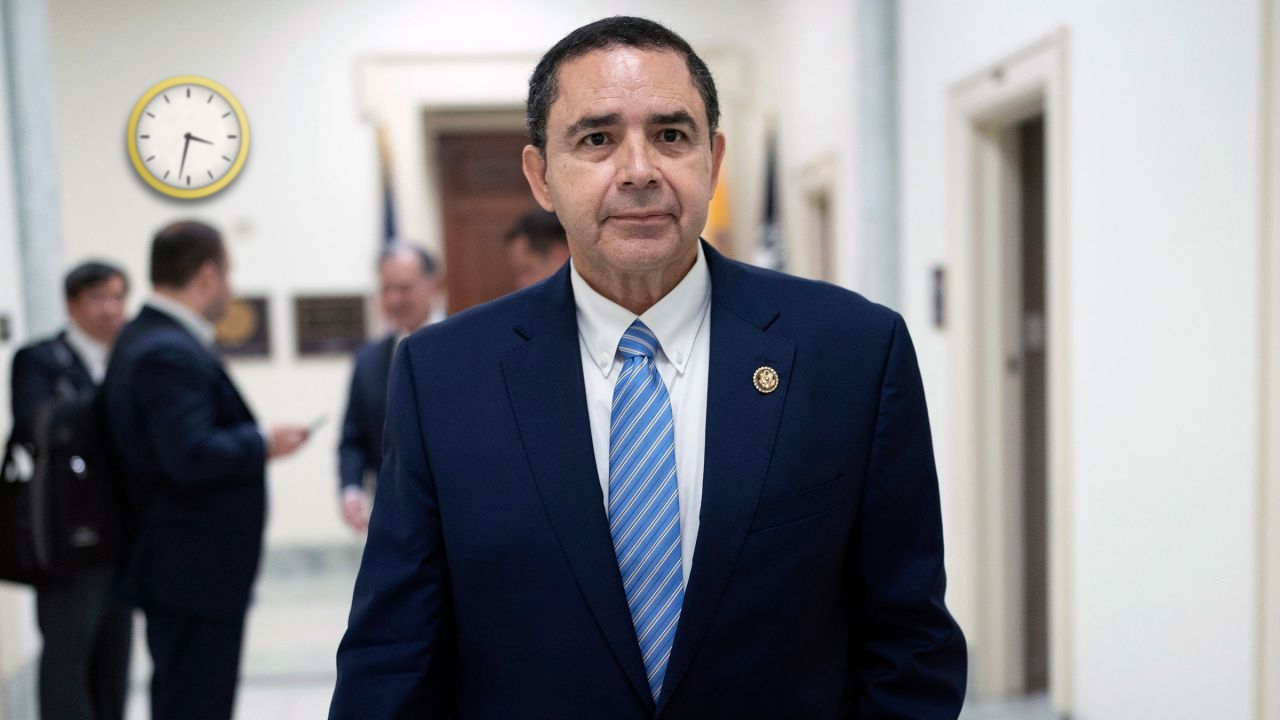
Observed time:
h=3 m=32
